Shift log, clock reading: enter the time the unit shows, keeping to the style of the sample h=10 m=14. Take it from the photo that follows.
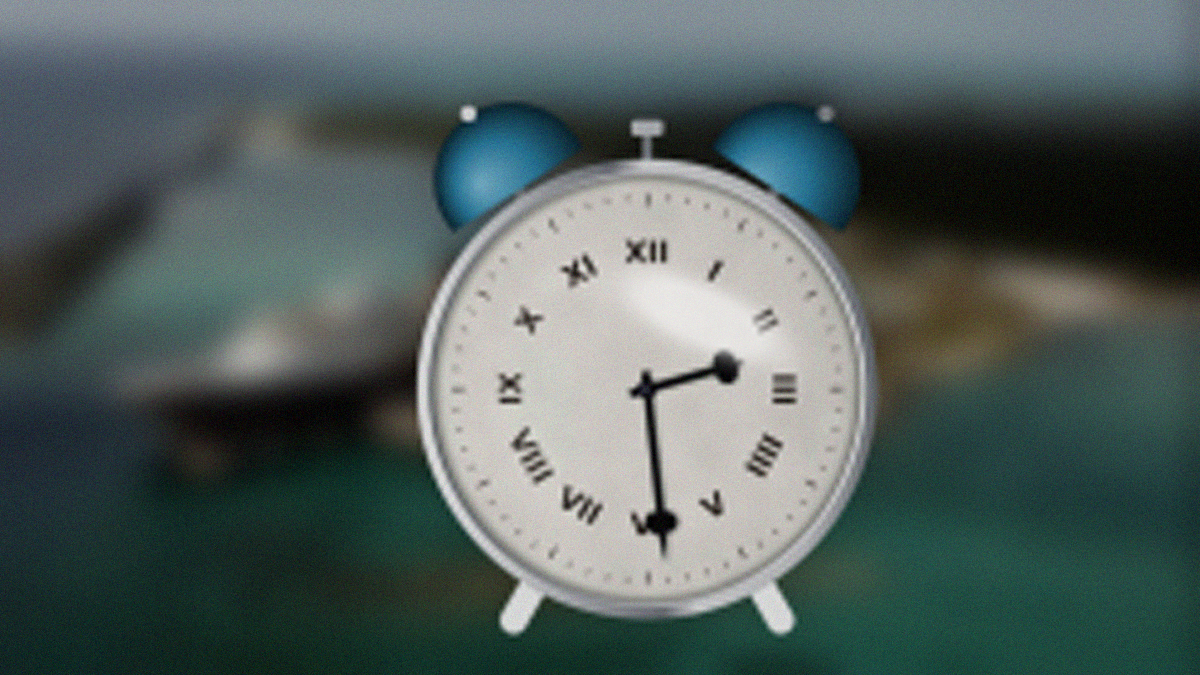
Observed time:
h=2 m=29
